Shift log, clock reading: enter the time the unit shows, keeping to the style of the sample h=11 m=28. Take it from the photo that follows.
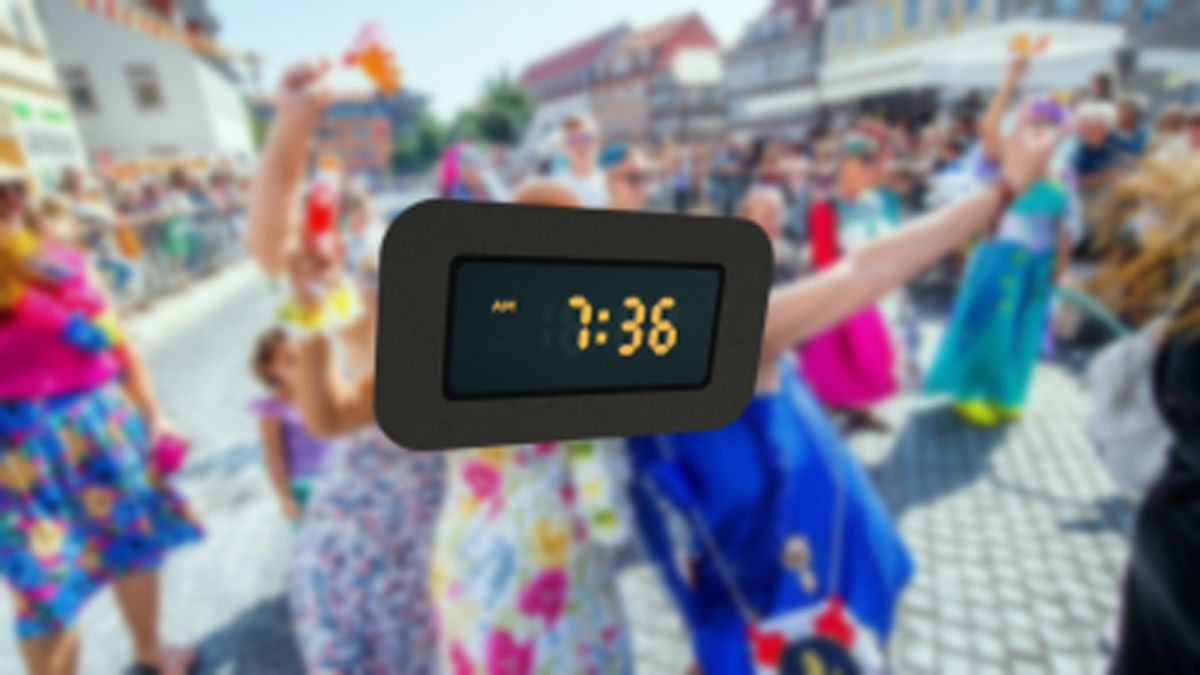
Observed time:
h=7 m=36
